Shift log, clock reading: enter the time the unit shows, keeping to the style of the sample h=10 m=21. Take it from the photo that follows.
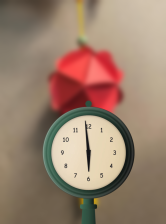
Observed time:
h=5 m=59
